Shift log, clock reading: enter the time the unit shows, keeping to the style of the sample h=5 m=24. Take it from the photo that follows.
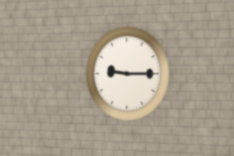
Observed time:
h=9 m=15
